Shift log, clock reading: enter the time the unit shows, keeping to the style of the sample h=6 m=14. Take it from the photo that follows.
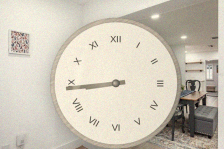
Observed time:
h=8 m=44
